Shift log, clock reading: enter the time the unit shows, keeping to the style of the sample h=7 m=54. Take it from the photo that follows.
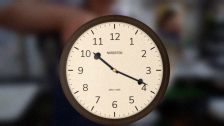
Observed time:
h=10 m=19
